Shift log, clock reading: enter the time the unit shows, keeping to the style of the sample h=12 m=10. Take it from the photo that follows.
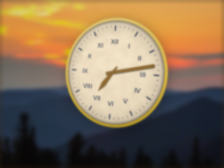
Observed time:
h=7 m=13
